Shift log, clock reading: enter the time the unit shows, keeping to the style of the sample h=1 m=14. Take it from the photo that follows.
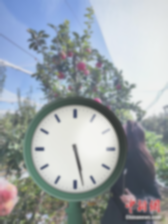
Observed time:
h=5 m=28
